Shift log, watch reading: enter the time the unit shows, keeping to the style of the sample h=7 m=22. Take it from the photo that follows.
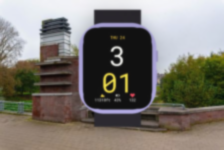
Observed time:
h=3 m=1
